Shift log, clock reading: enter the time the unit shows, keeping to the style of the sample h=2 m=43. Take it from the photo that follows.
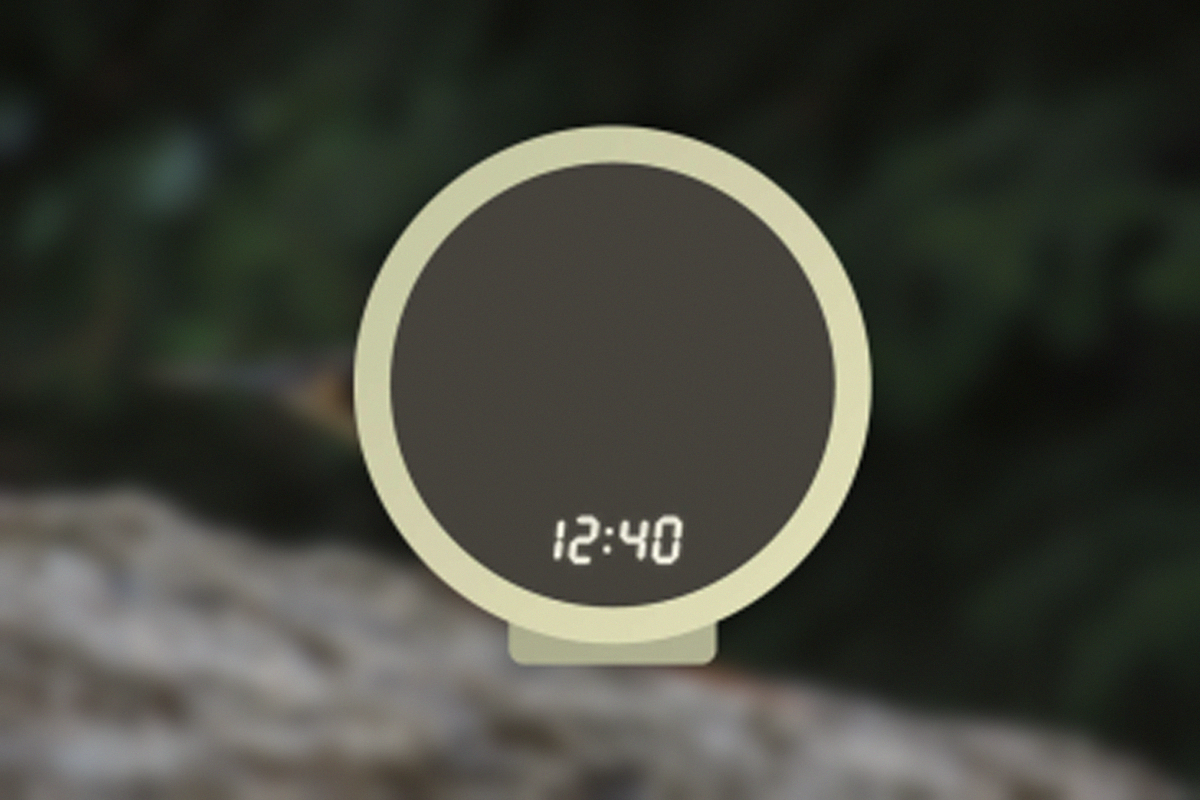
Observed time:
h=12 m=40
